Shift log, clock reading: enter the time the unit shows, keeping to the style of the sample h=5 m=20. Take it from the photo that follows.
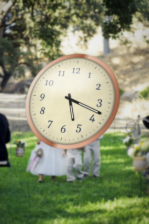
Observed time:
h=5 m=18
